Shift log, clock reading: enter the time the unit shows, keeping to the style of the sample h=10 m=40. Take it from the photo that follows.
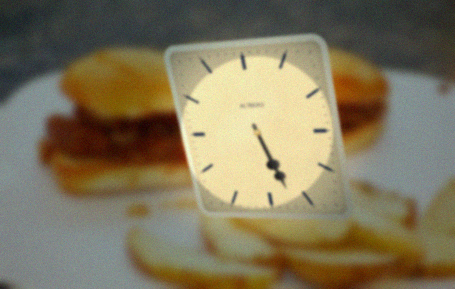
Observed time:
h=5 m=27
